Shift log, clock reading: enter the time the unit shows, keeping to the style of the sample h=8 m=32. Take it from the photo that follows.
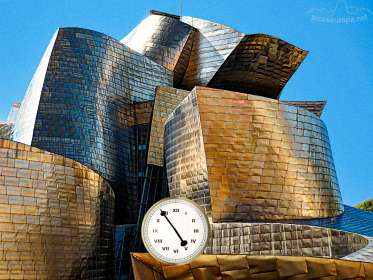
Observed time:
h=4 m=54
